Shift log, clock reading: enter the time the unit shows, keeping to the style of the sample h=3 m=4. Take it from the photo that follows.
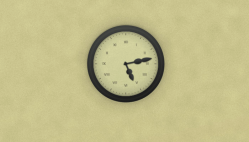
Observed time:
h=5 m=13
